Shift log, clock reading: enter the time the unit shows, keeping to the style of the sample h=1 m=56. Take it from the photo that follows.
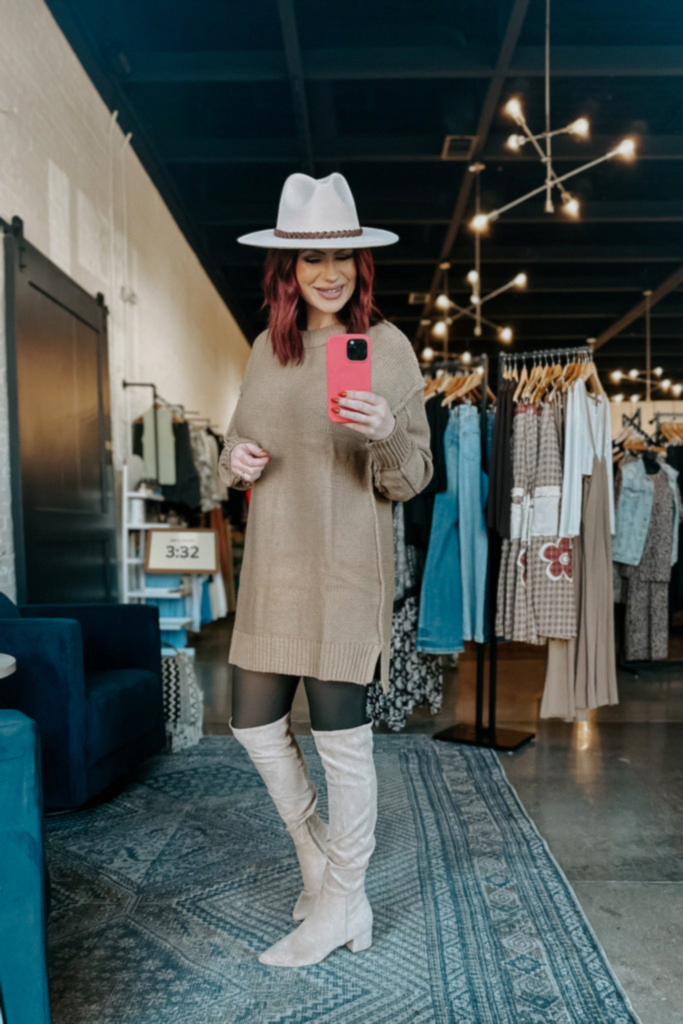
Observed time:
h=3 m=32
